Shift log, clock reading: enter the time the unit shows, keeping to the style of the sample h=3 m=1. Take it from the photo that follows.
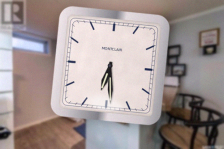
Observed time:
h=6 m=29
